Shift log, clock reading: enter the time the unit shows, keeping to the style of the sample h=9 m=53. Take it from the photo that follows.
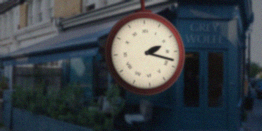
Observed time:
h=2 m=18
